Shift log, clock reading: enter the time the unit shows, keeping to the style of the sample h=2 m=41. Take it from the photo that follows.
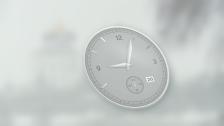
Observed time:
h=9 m=4
